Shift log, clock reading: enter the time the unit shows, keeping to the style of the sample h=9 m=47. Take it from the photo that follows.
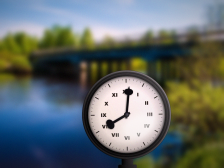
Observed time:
h=8 m=1
